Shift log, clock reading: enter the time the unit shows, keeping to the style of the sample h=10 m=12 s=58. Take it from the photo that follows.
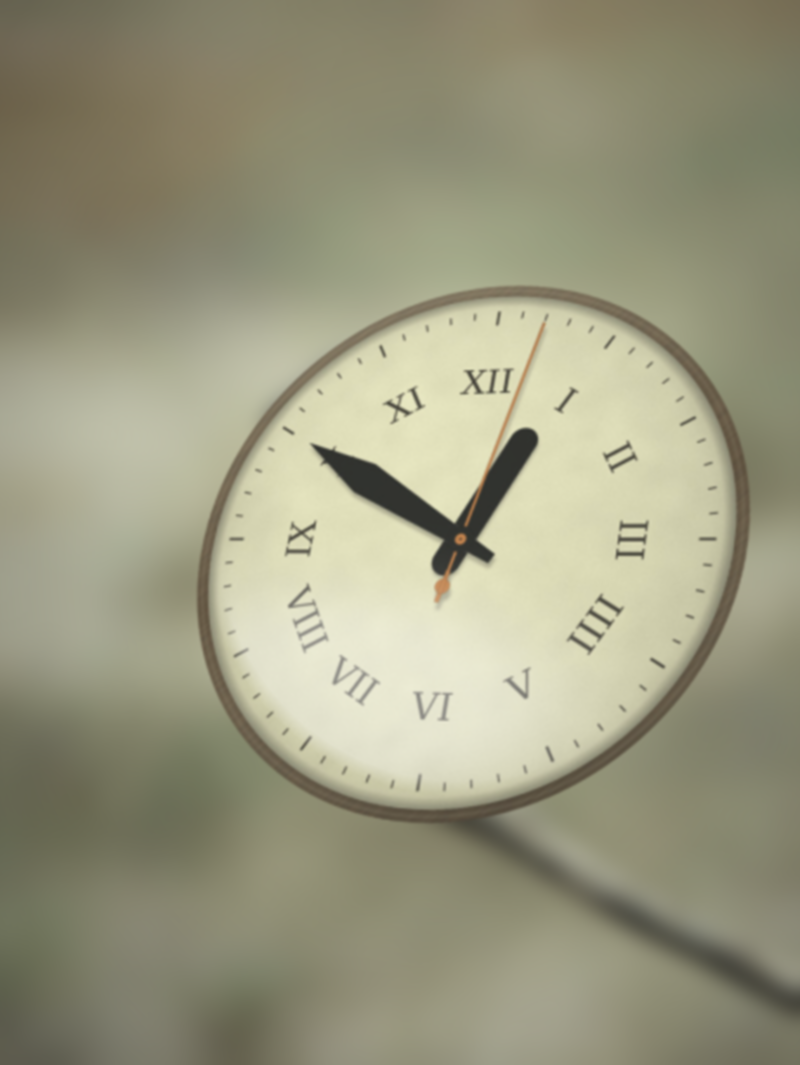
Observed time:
h=12 m=50 s=2
